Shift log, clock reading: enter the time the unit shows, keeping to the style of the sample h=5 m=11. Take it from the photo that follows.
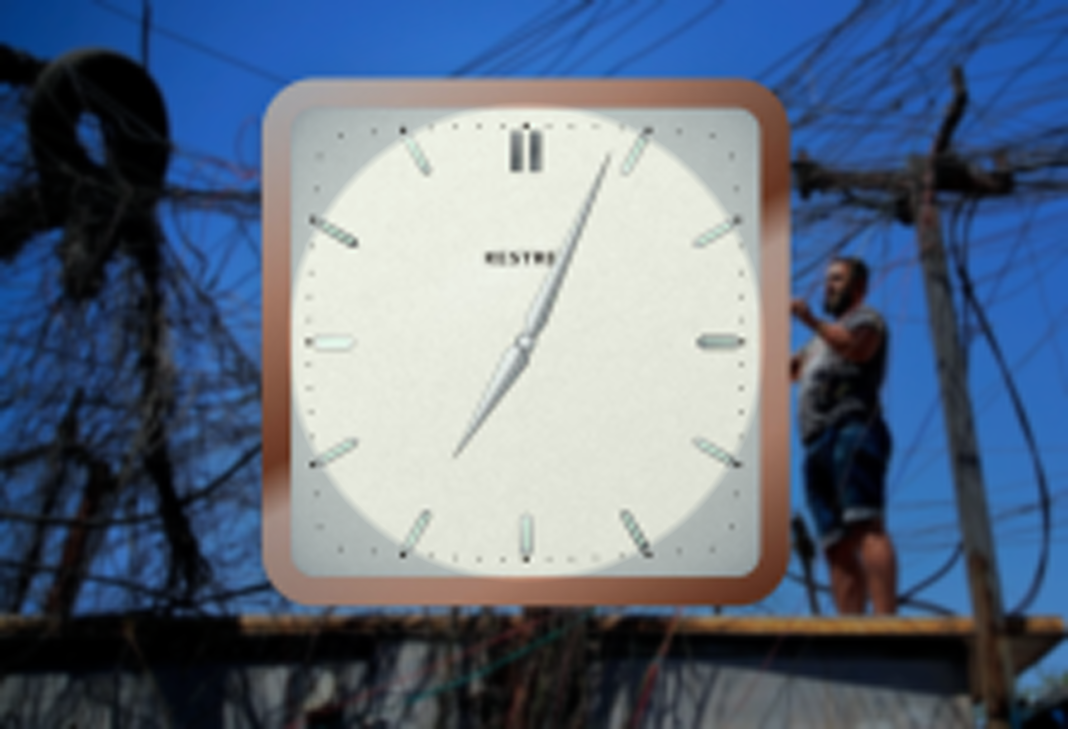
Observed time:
h=7 m=4
